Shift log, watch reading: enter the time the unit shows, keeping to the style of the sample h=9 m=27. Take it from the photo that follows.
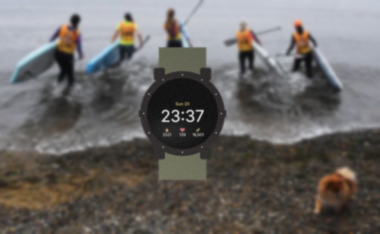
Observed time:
h=23 m=37
